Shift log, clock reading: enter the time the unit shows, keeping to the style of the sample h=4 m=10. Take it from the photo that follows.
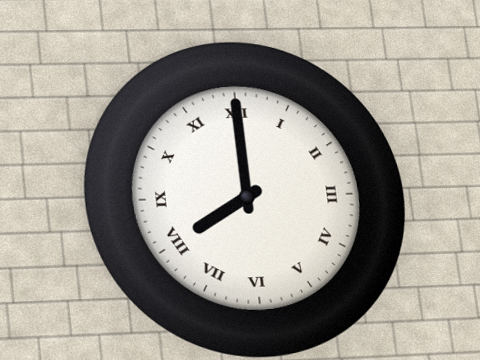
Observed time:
h=8 m=0
